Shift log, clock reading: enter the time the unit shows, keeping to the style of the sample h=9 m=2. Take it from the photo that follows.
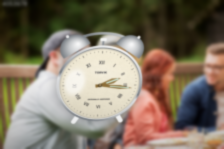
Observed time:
h=2 m=16
